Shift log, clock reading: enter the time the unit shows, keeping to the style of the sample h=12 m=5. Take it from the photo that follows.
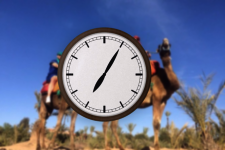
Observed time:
h=7 m=5
